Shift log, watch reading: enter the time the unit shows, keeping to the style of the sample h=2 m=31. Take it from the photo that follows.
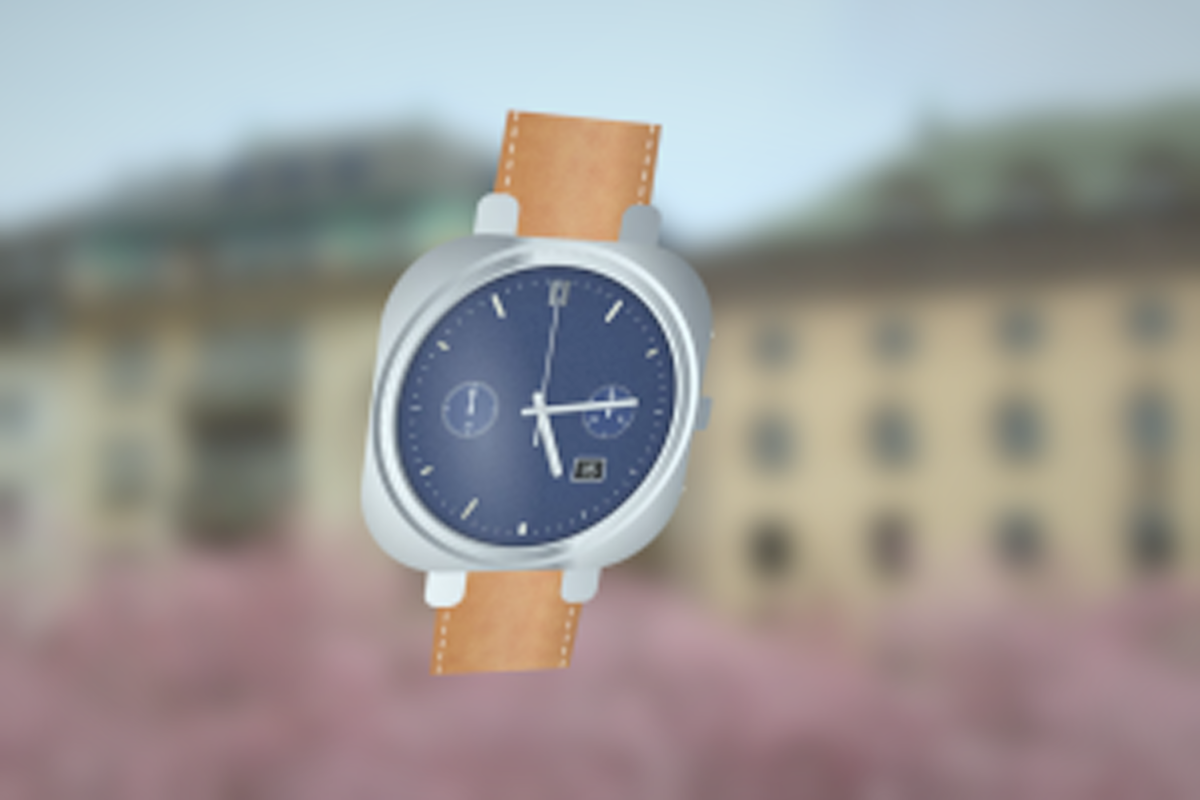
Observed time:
h=5 m=14
